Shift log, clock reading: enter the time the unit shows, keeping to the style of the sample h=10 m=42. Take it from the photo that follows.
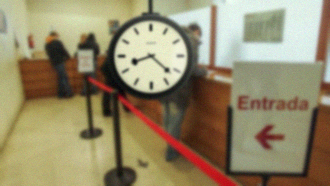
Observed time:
h=8 m=22
